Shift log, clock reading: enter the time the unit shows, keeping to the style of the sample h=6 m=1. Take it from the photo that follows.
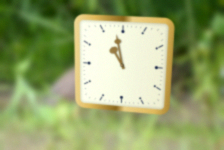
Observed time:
h=10 m=58
